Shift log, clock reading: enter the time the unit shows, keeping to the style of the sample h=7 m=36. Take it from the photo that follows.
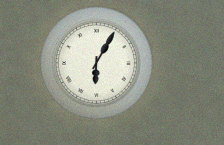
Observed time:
h=6 m=5
